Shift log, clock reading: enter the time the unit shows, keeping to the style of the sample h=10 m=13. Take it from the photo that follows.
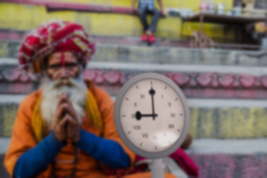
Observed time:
h=9 m=0
